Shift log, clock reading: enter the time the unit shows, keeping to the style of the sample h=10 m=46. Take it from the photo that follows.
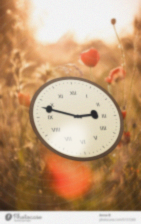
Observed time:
h=2 m=48
